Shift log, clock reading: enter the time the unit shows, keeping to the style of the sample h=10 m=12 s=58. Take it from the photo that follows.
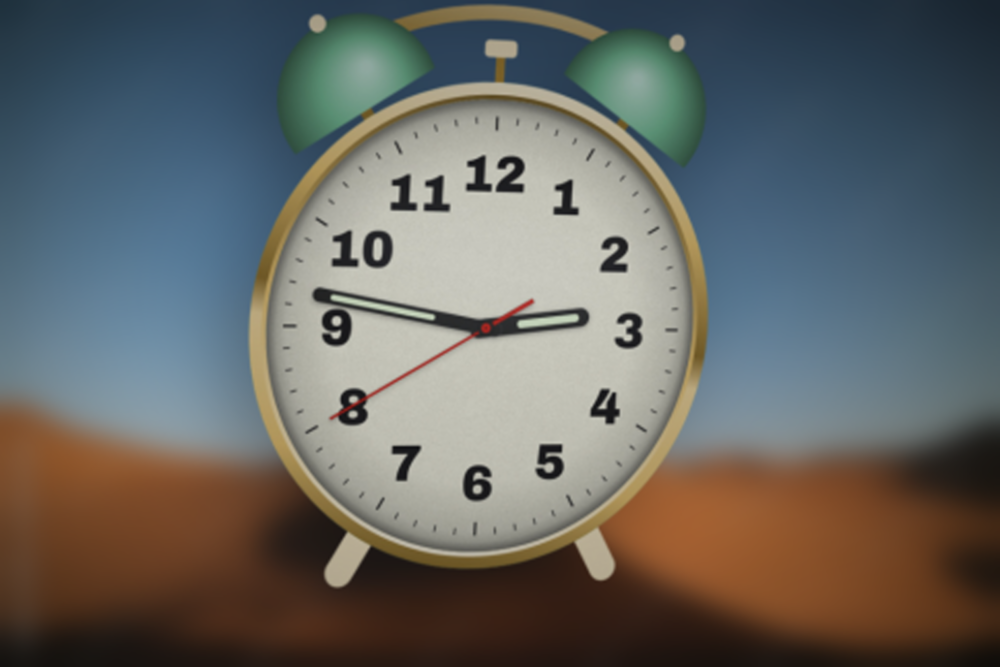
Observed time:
h=2 m=46 s=40
